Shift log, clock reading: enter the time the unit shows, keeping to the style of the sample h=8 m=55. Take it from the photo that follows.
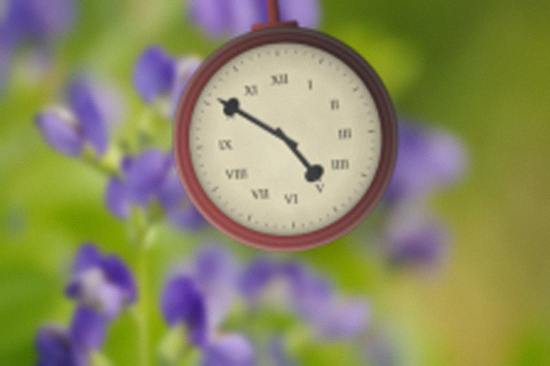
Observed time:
h=4 m=51
